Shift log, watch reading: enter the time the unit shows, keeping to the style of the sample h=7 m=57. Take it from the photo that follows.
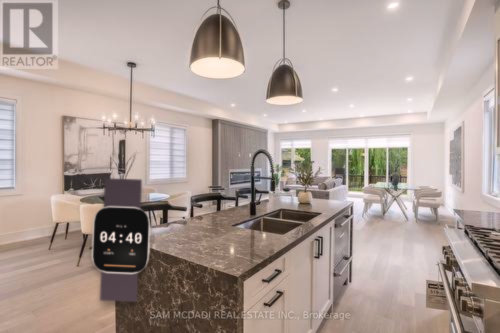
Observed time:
h=4 m=40
